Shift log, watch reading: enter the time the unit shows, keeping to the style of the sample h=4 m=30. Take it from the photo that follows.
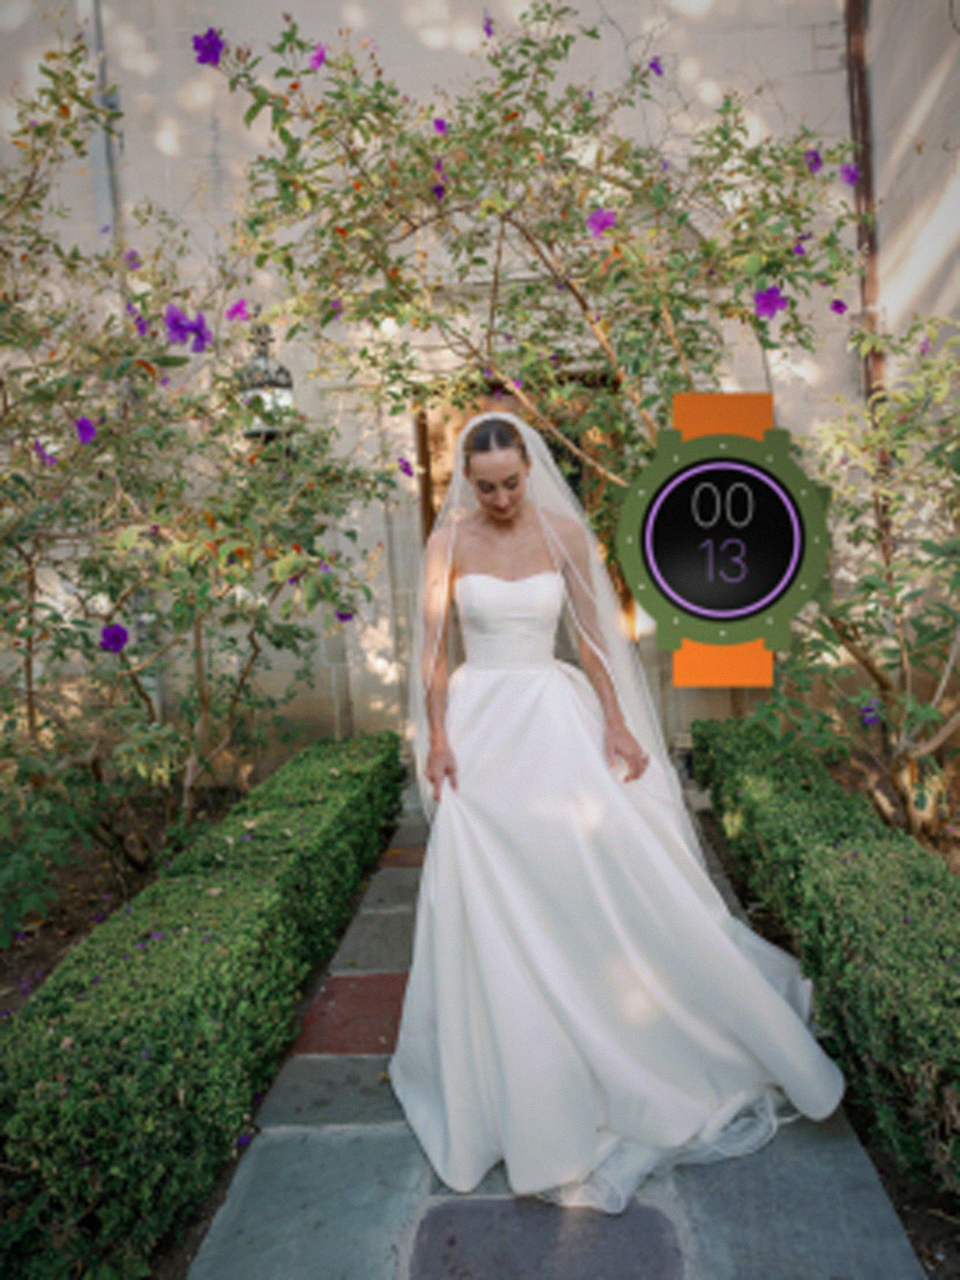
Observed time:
h=0 m=13
